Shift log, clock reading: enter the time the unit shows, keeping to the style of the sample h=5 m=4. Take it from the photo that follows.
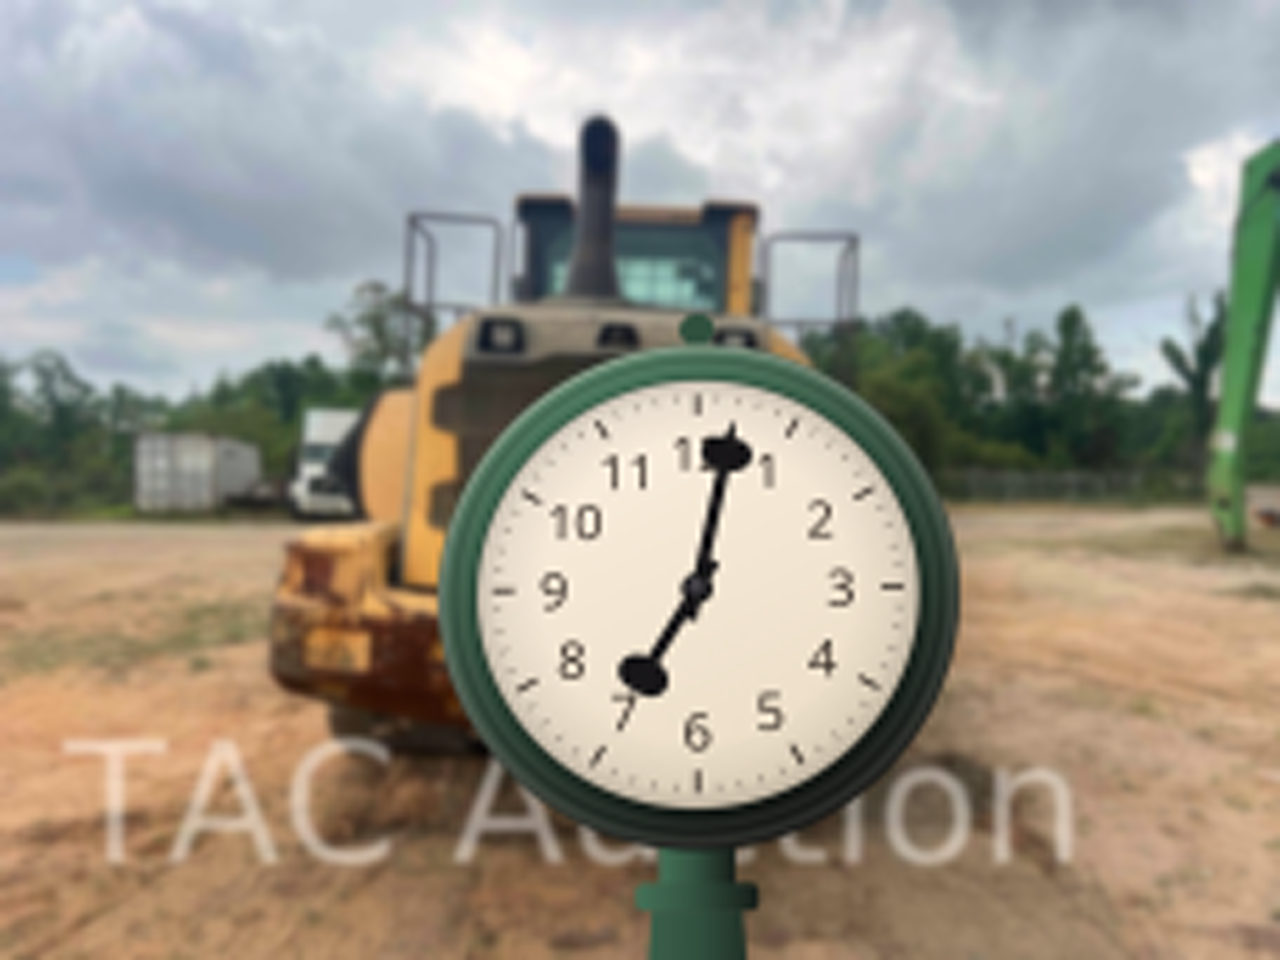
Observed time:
h=7 m=2
